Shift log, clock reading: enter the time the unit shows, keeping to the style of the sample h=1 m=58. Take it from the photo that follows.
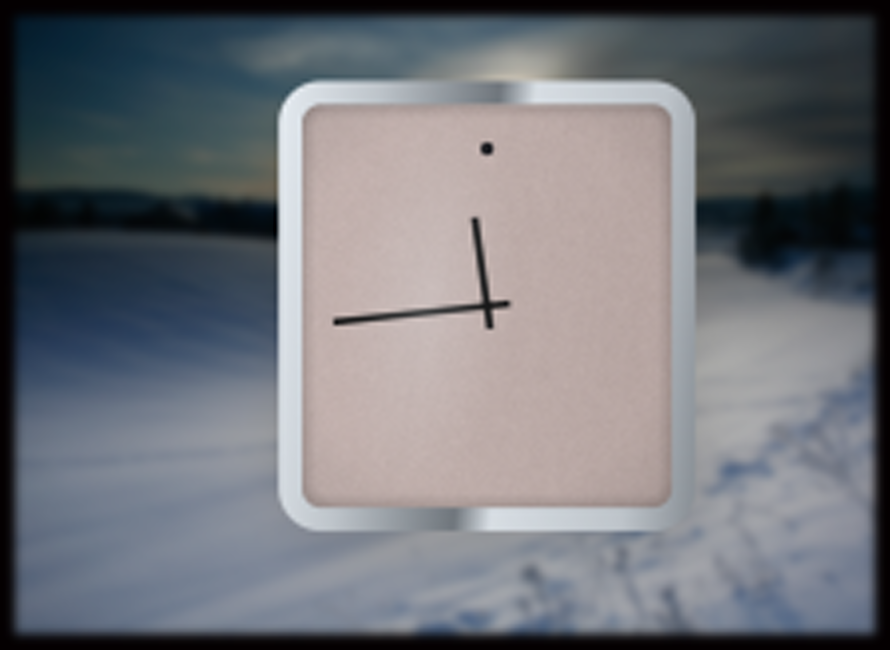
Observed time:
h=11 m=44
